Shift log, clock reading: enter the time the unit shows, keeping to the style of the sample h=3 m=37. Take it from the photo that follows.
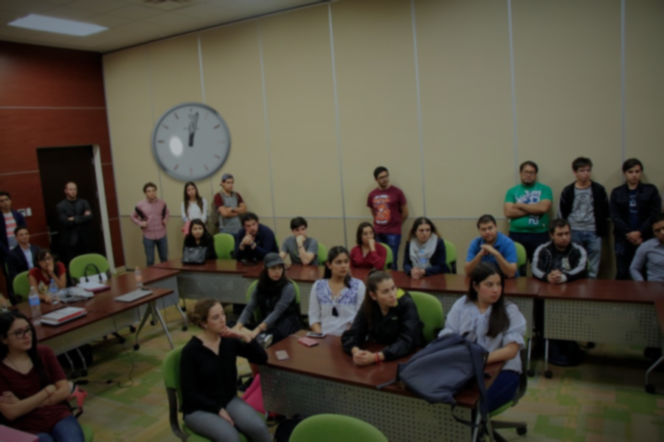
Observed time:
h=12 m=2
